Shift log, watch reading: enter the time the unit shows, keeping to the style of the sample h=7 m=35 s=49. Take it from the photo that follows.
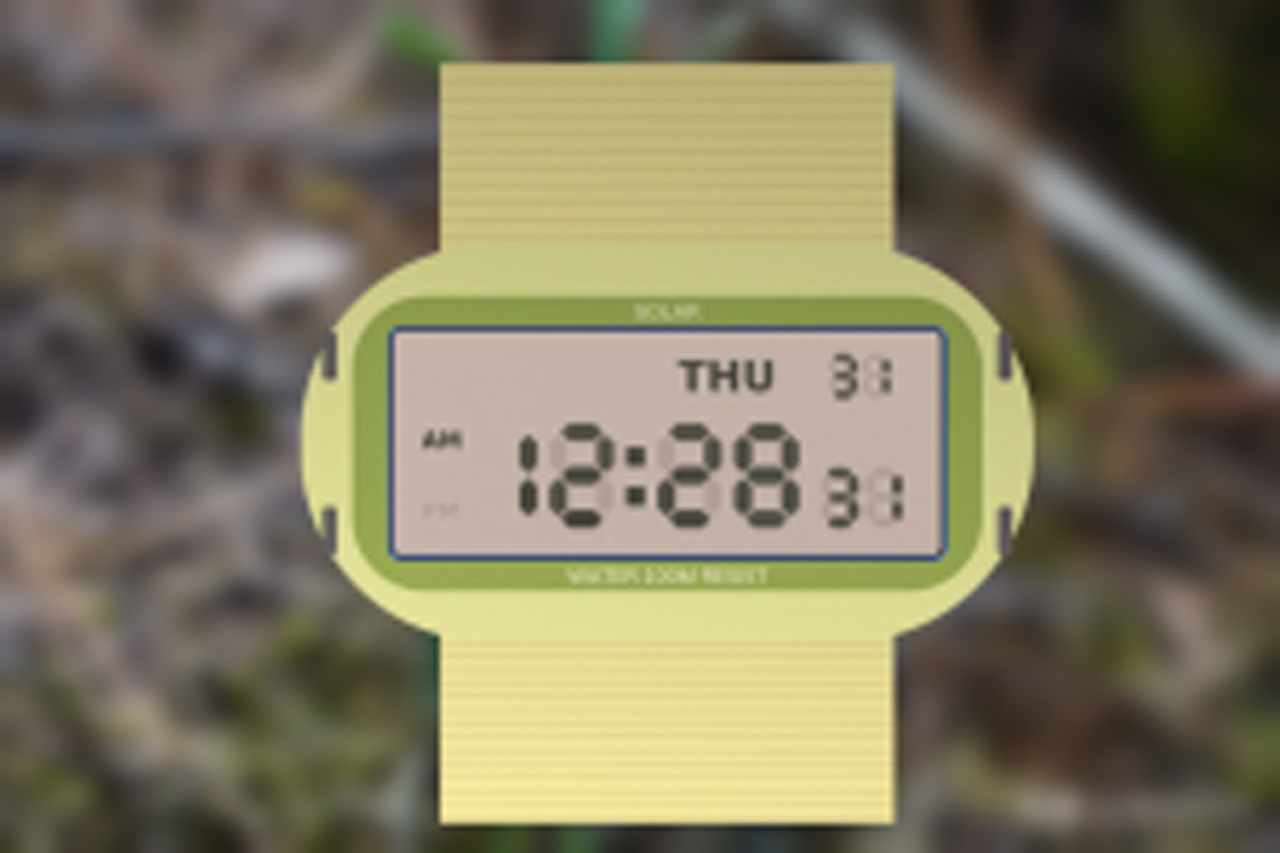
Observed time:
h=12 m=28 s=31
